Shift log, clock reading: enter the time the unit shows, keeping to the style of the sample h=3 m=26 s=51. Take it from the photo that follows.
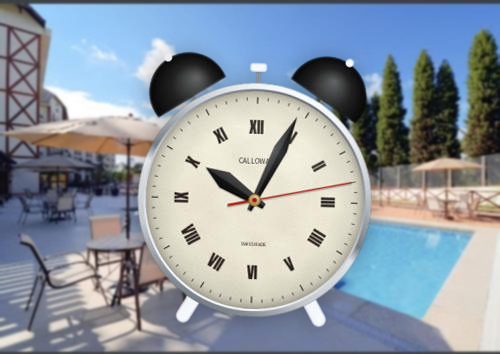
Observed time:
h=10 m=4 s=13
